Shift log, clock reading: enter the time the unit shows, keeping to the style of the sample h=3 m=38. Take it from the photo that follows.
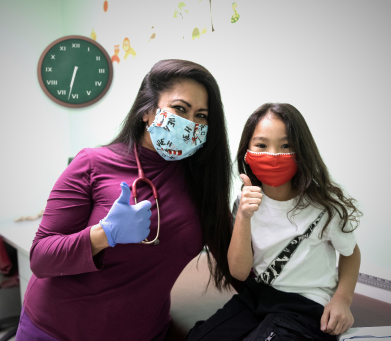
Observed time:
h=6 m=32
